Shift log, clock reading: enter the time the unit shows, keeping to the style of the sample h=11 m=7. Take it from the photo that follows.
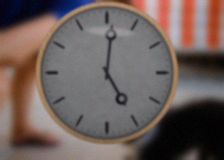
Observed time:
h=5 m=1
